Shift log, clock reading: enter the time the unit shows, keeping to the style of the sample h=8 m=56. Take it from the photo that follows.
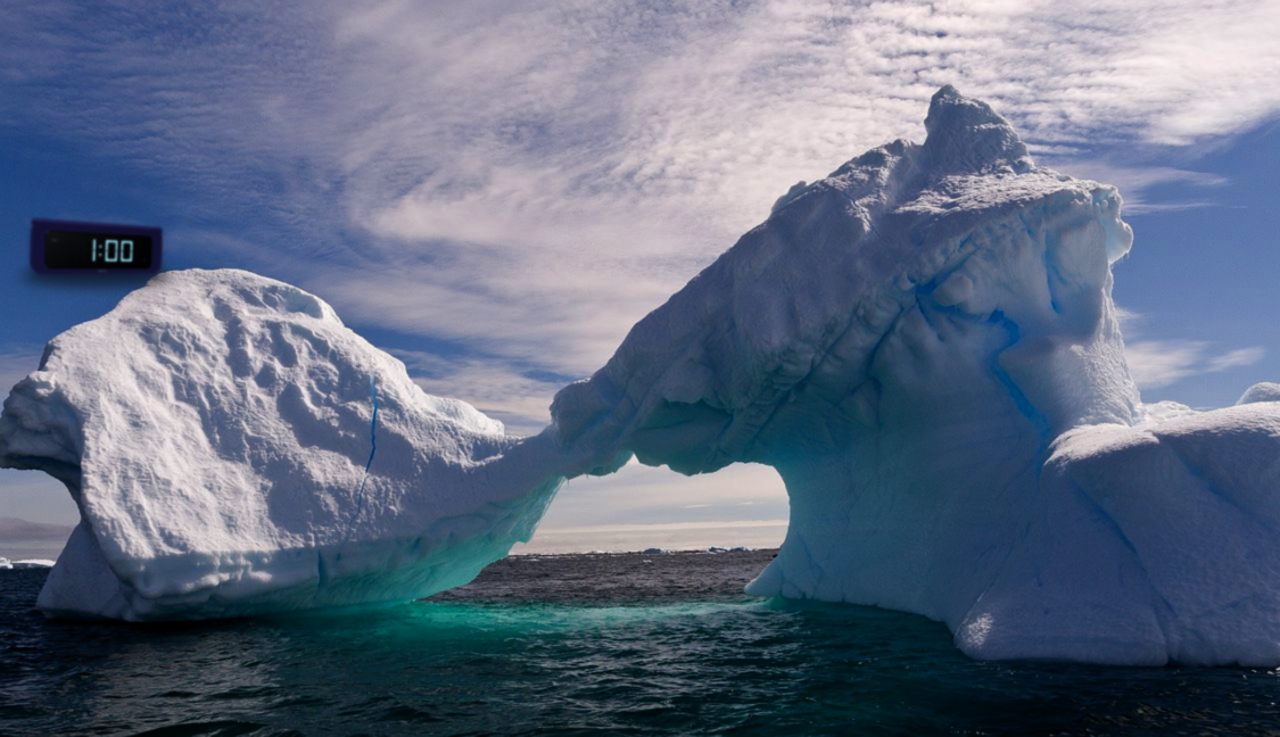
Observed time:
h=1 m=0
